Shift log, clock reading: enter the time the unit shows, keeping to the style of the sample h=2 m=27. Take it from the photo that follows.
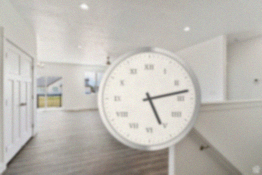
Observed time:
h=5 m=13
